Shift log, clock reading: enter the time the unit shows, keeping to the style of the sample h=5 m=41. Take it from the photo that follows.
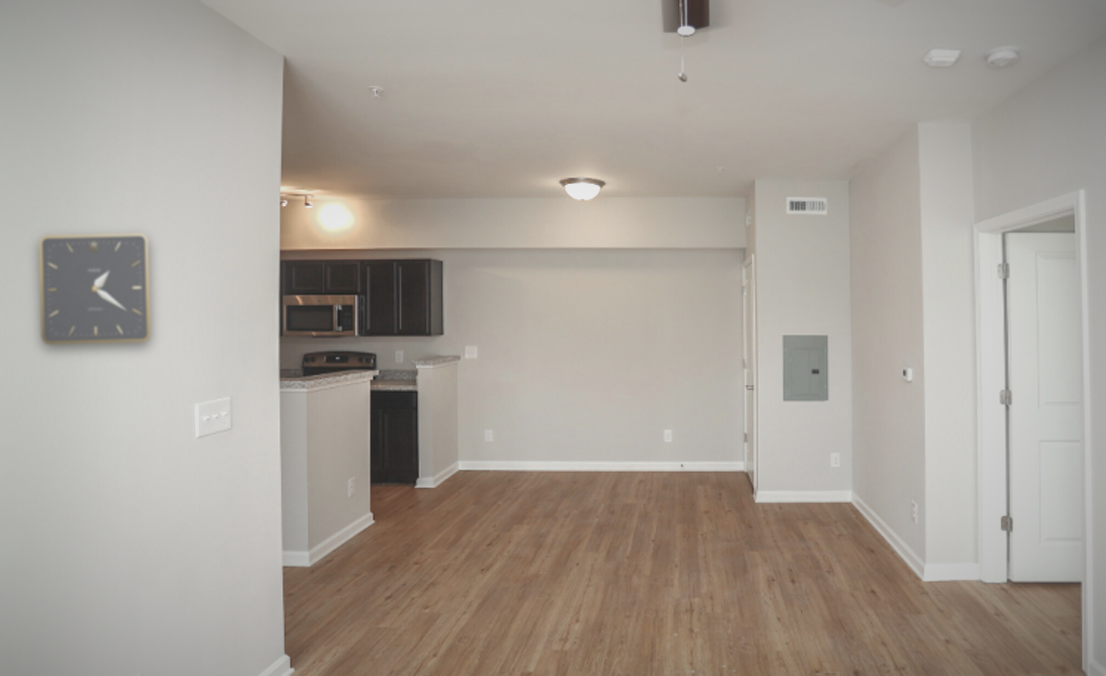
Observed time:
h=1 m=21
